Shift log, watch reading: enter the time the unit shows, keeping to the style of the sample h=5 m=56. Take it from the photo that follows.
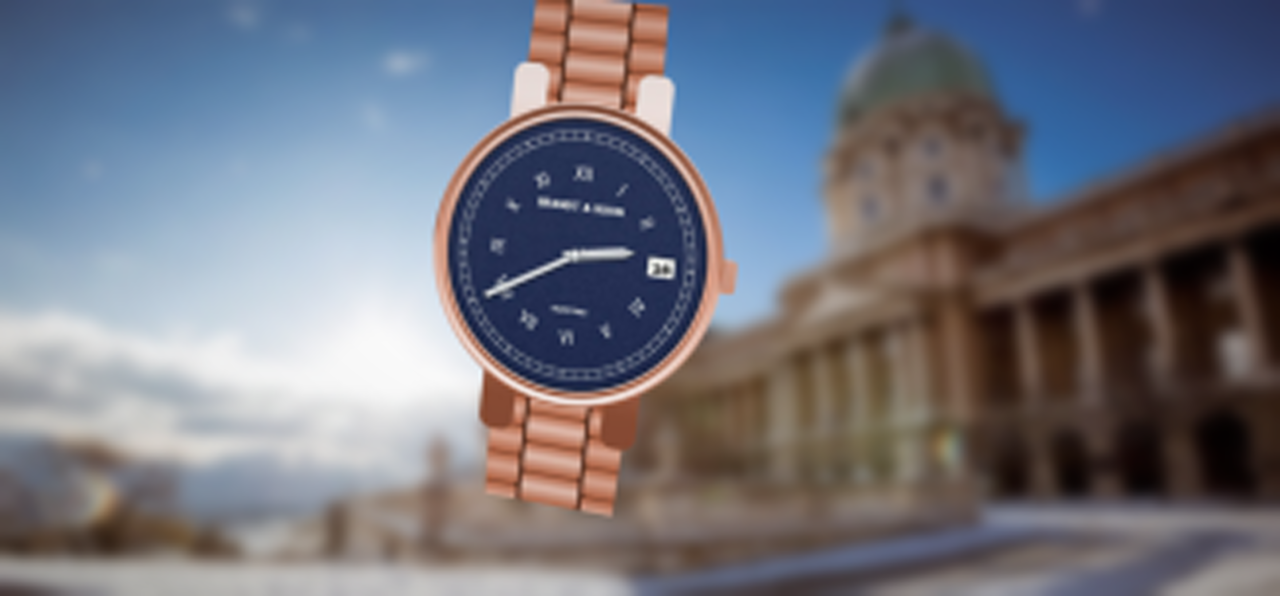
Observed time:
h=2 m=40
